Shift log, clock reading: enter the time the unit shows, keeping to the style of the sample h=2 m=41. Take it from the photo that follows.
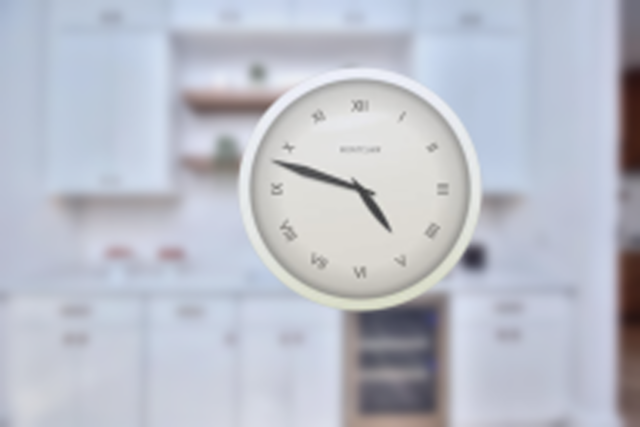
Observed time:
h=4 m=48
